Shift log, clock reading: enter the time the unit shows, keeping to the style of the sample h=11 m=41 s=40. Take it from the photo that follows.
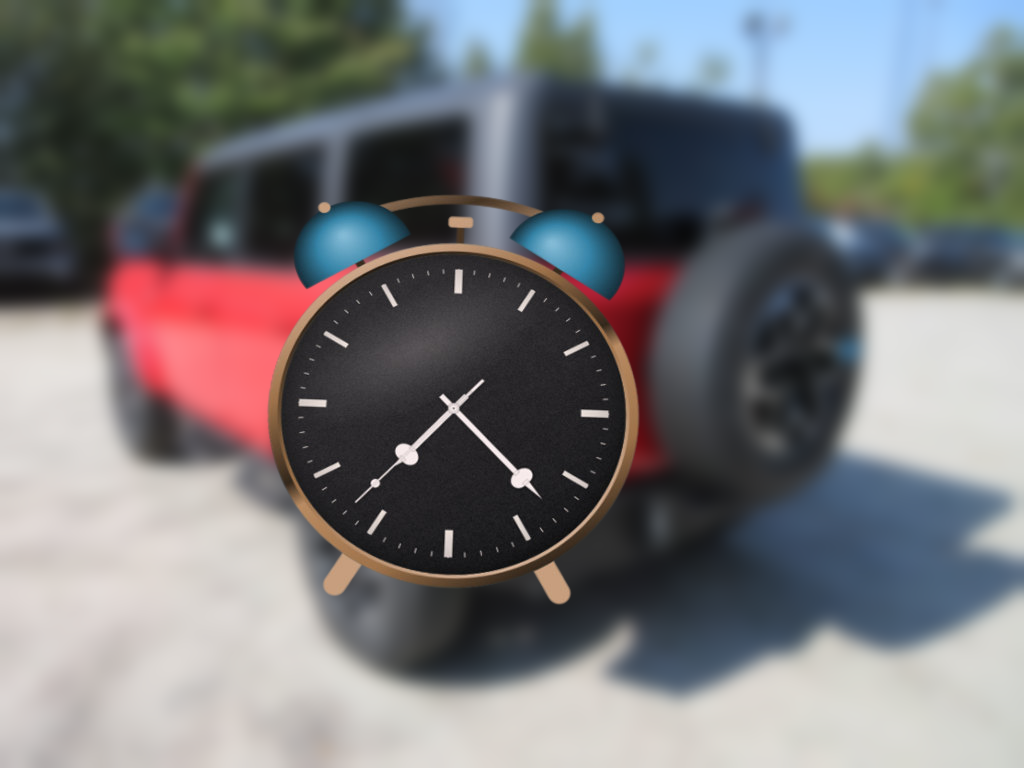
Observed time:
h=7 m=22 s=37
